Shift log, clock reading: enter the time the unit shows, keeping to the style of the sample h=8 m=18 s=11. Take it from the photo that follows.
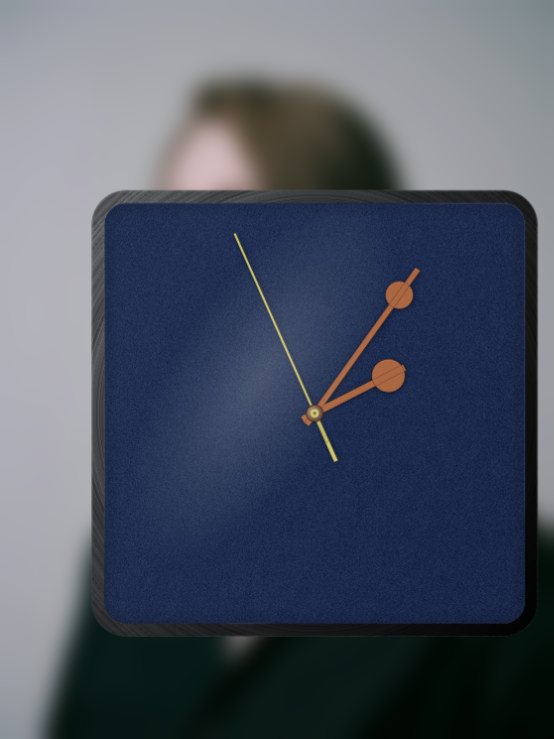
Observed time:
h=2 m=5 s=56
